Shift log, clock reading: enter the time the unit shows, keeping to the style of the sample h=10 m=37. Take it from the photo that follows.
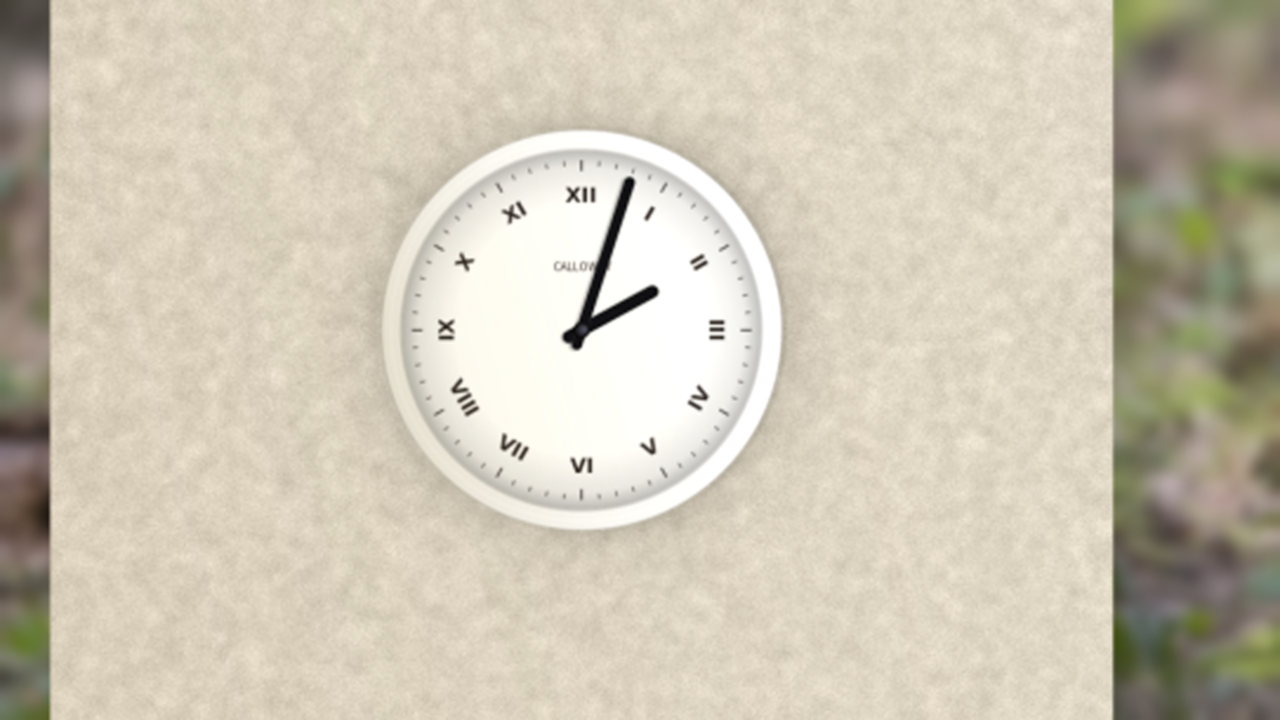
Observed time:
h=2 m=3
